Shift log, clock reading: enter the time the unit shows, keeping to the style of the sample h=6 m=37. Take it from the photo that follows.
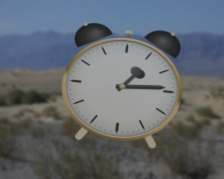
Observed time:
h=1 m=14
